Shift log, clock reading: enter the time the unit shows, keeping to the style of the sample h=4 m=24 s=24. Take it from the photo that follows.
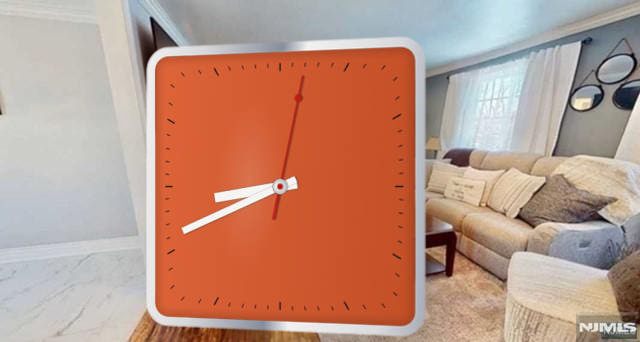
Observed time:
h=8 m=41 s=2
